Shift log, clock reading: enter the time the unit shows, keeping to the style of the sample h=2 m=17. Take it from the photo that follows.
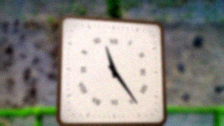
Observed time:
h=11 m=24
